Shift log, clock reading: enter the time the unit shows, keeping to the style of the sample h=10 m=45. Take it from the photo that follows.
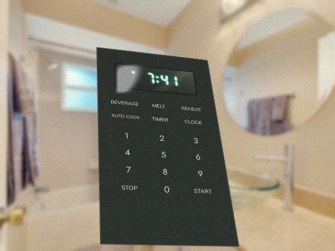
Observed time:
h=7 m=41
